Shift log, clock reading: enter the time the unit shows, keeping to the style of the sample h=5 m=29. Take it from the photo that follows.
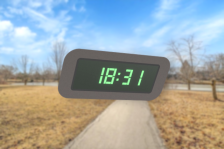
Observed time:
h=18 m=31
